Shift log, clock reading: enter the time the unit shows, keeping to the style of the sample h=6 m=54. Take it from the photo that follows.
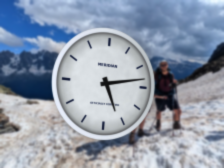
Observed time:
h=5 m=13
